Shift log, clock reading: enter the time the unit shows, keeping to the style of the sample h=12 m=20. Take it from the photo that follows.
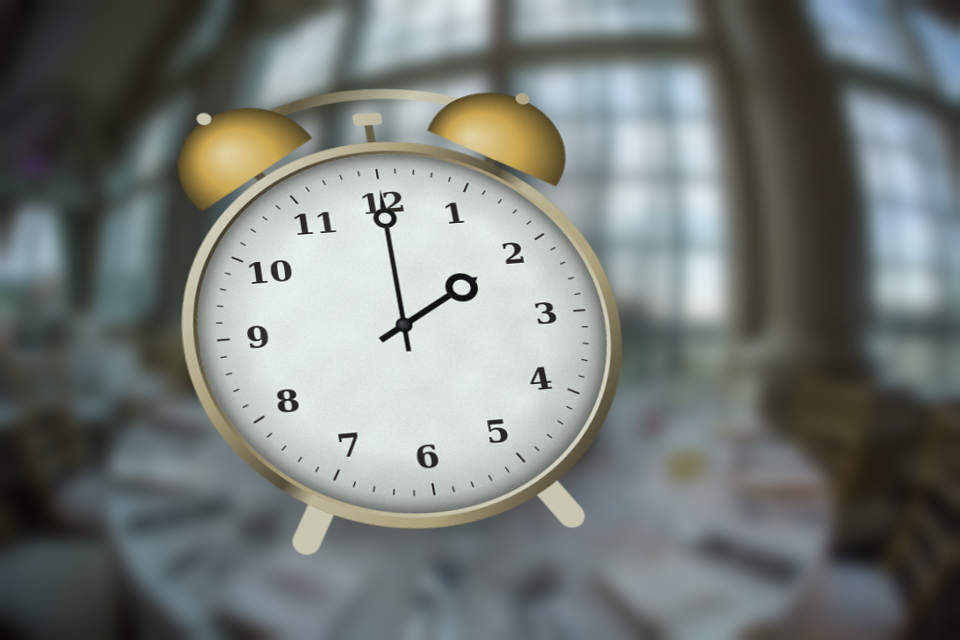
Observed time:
h=2 m=0
